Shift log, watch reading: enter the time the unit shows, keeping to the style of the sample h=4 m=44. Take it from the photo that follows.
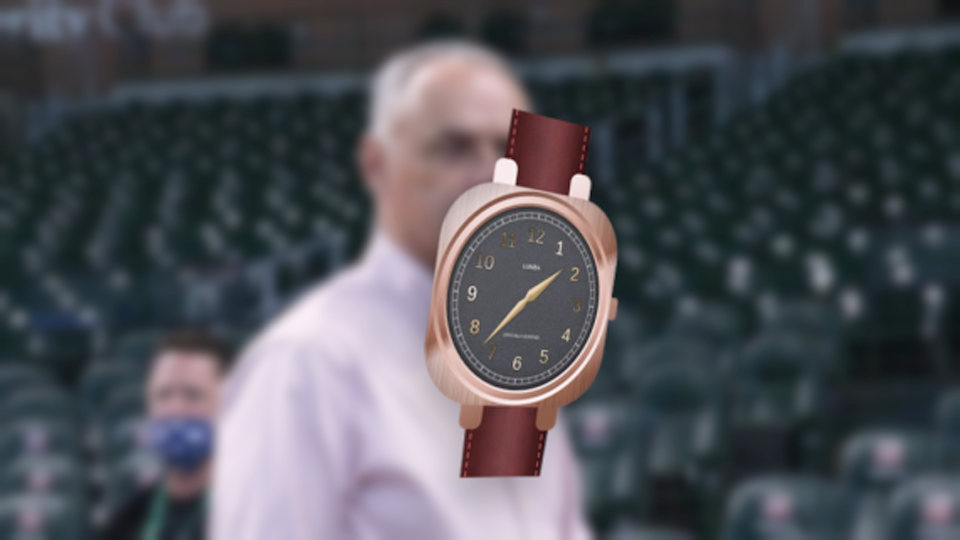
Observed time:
h=1 m=37
